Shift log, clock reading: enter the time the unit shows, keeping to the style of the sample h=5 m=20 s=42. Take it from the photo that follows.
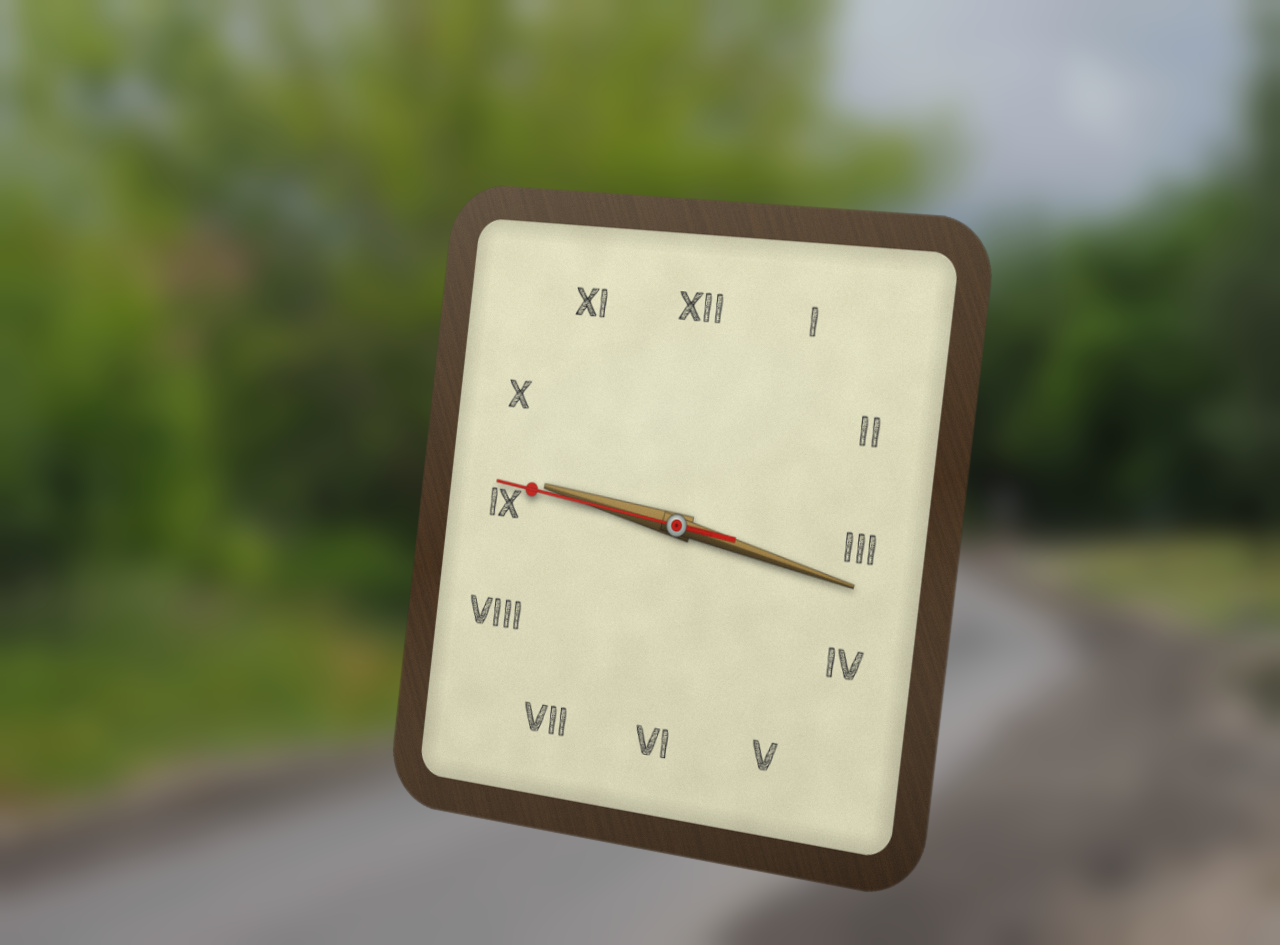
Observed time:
h=9 m=16 s=46
